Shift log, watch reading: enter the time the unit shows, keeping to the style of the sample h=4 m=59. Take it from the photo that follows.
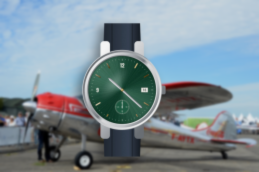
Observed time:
h=10 m=22
